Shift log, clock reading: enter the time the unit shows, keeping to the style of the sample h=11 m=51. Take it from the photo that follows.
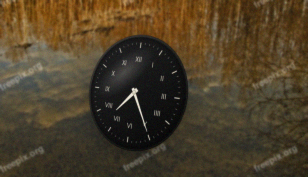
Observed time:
h=7 m=25
